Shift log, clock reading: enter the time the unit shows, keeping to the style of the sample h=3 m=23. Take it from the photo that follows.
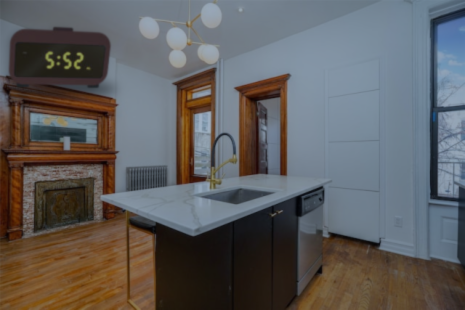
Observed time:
h=5 m=52
